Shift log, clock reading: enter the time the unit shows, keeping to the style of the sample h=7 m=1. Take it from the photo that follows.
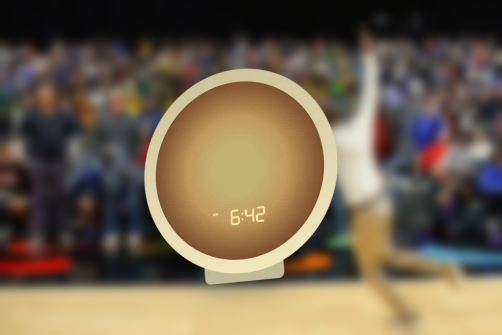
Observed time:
h=6 m=42
